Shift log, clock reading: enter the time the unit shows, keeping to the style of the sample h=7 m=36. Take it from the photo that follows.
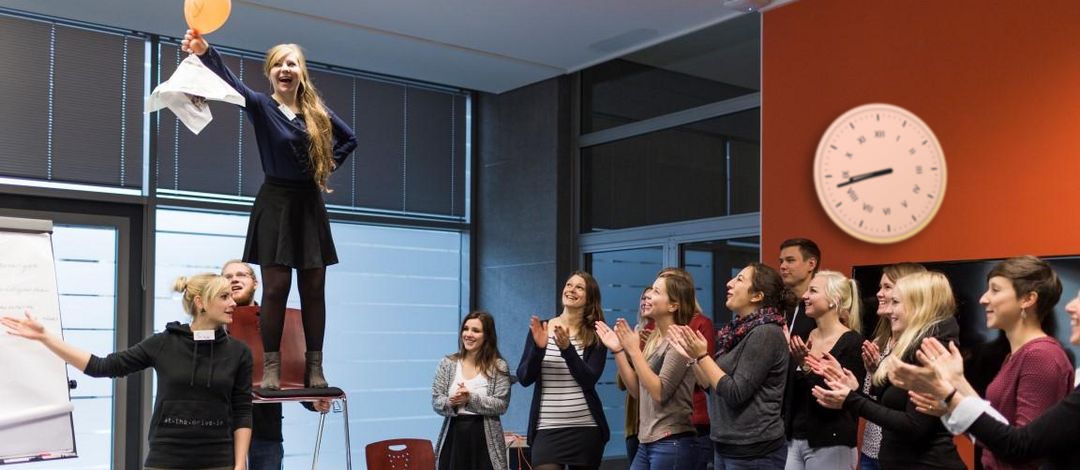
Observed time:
h=8 m=43
